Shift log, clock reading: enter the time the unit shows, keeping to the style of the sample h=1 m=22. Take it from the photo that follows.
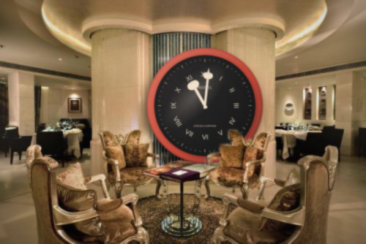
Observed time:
h=11 m=1
